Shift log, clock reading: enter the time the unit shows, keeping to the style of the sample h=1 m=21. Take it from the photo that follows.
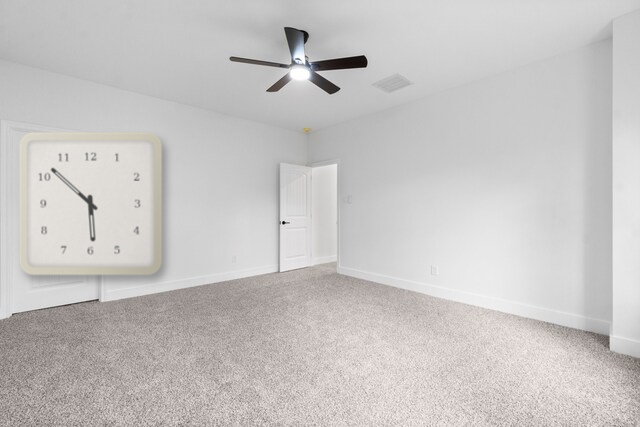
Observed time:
h=5 m=52
